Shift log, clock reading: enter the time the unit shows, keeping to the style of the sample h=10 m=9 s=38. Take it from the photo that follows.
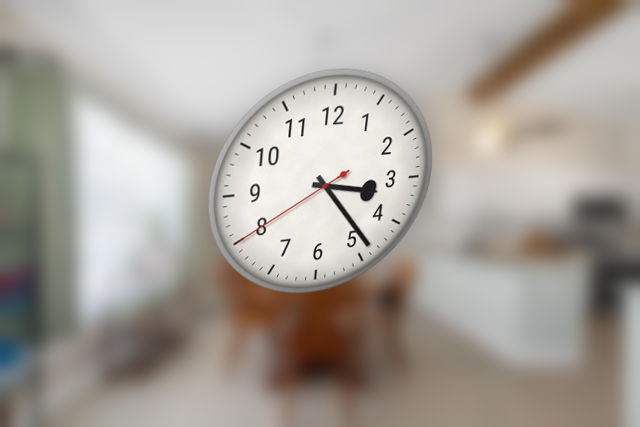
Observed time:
h=3 m=23 s=40
